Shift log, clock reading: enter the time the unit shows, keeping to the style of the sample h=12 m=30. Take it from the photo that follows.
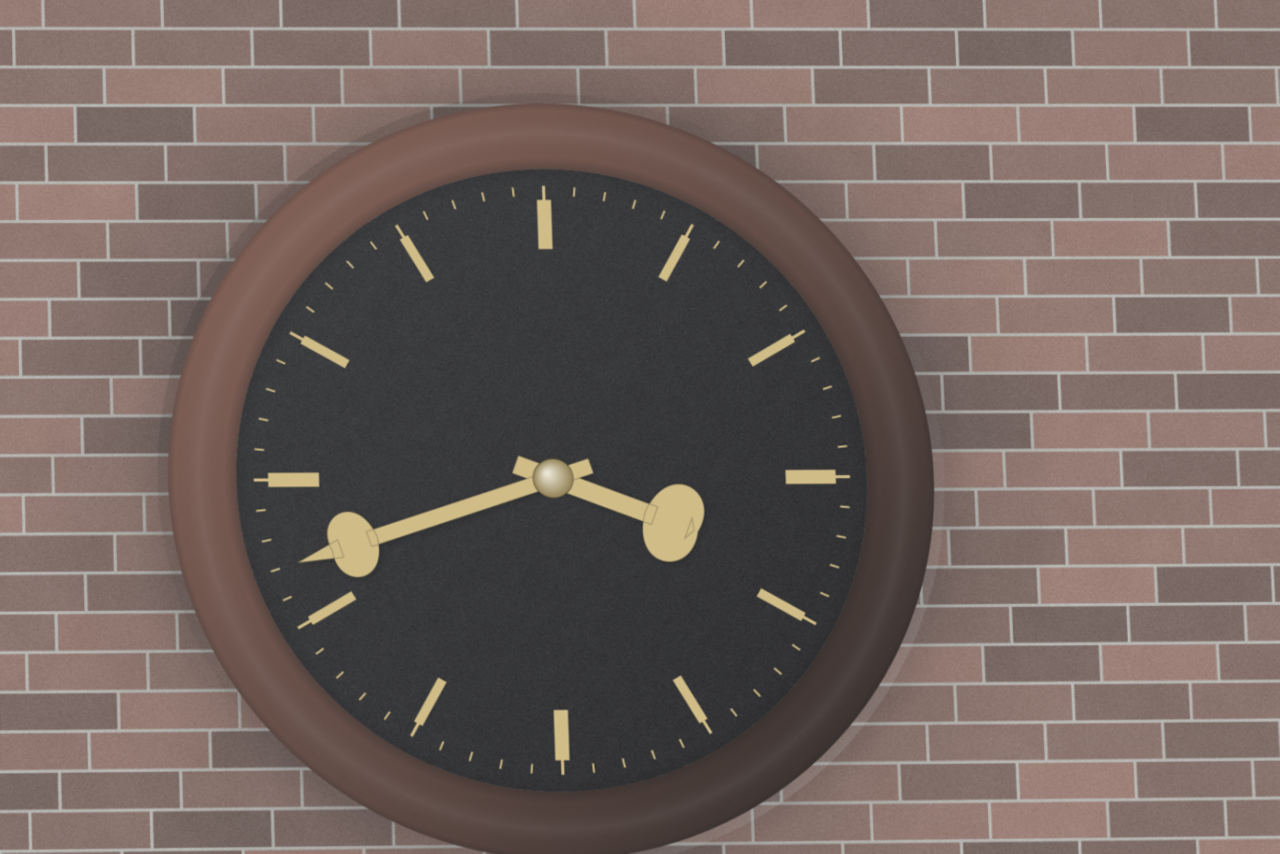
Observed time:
h=3 m=42
